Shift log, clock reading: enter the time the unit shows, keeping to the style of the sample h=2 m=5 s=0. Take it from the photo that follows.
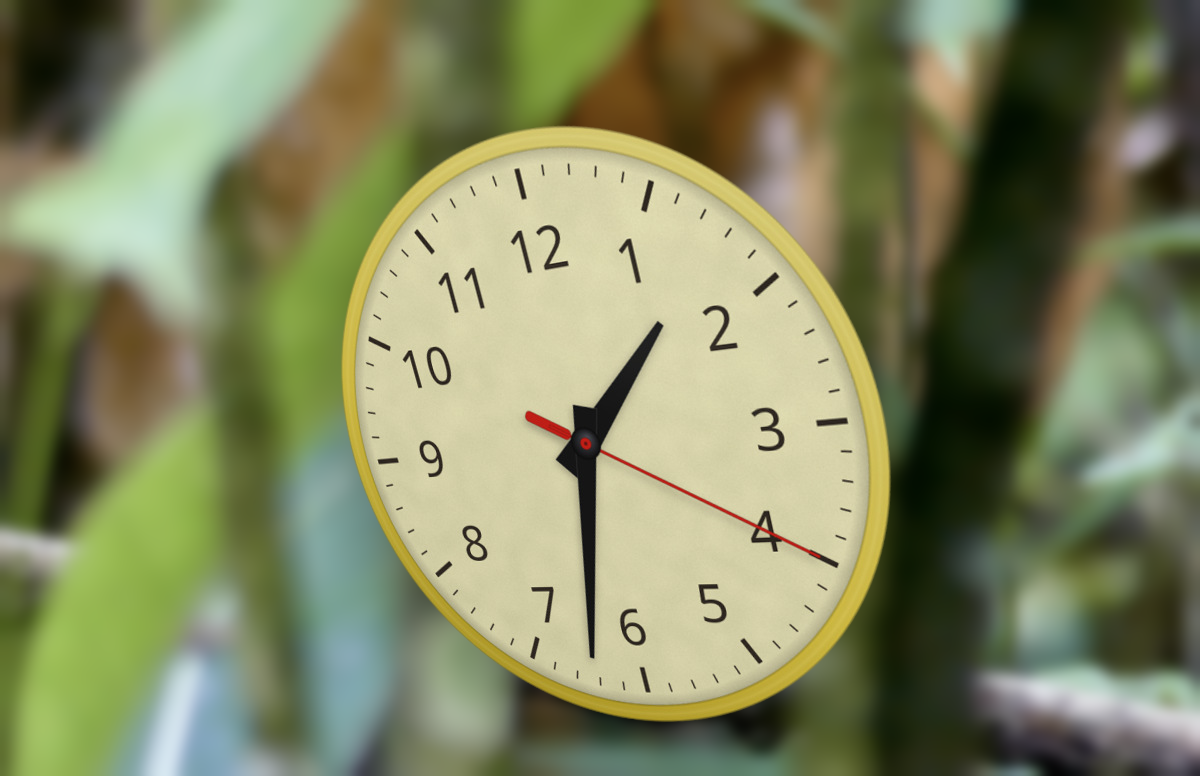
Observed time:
h=1 m=32 s=20
